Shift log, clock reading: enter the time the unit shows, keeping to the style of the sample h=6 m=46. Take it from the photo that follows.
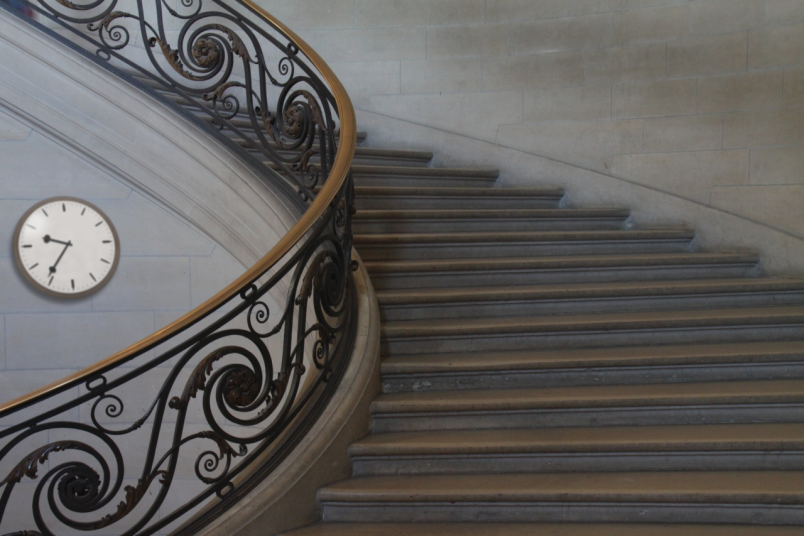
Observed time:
h=9 m=36
